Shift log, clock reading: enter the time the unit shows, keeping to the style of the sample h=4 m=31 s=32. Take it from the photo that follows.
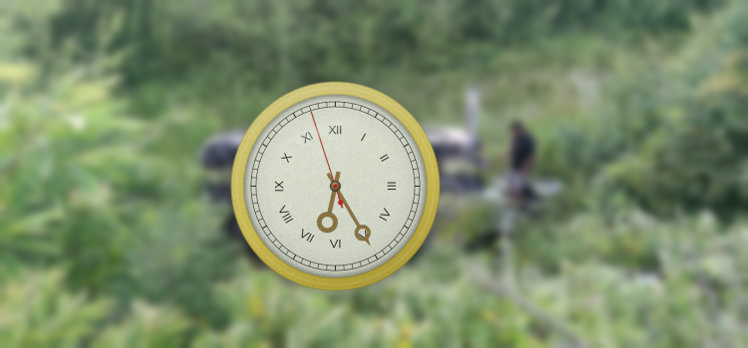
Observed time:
h=6 m=24 s=57
